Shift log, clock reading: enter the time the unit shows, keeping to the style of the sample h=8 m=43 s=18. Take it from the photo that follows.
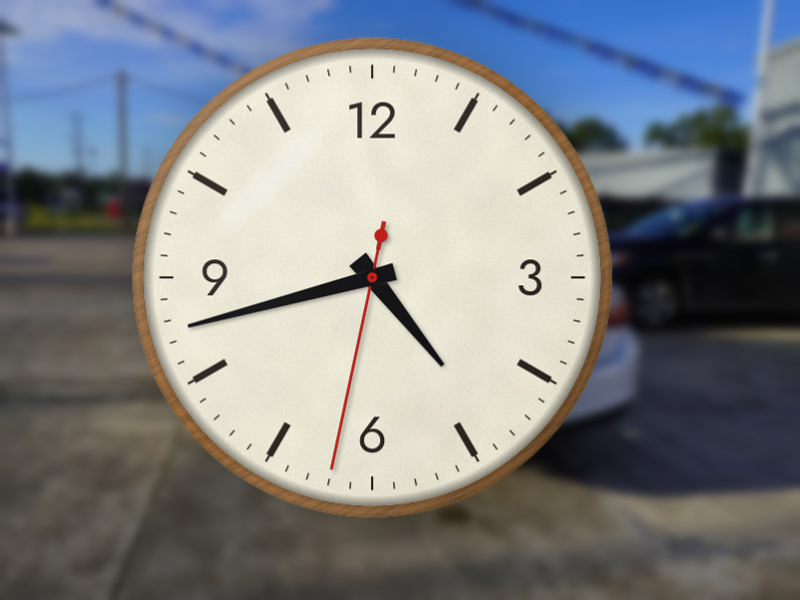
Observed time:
h=4 m=42 s=32
